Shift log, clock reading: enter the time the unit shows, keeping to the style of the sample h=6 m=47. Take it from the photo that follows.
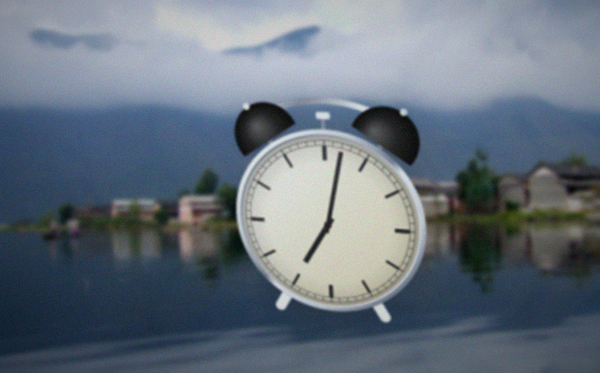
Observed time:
h=7 m=2
